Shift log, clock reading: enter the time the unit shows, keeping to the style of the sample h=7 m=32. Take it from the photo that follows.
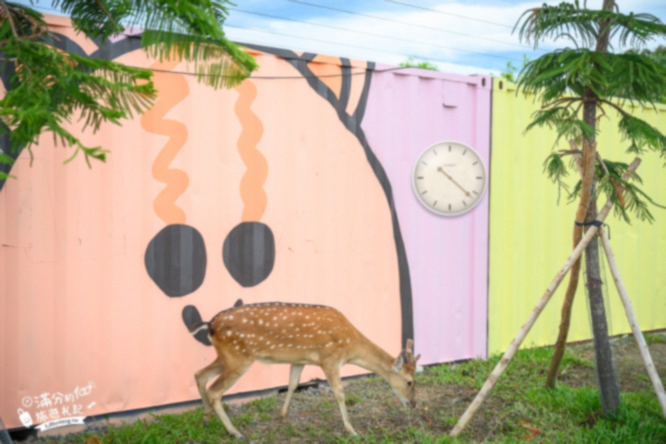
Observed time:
h=10 m=22
